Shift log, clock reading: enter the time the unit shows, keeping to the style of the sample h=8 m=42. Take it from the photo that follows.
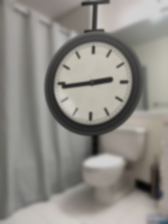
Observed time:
h=2 m=44
